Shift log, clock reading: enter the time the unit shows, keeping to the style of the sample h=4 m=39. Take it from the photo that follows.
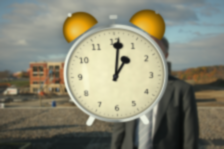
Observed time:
h=1 m=1
